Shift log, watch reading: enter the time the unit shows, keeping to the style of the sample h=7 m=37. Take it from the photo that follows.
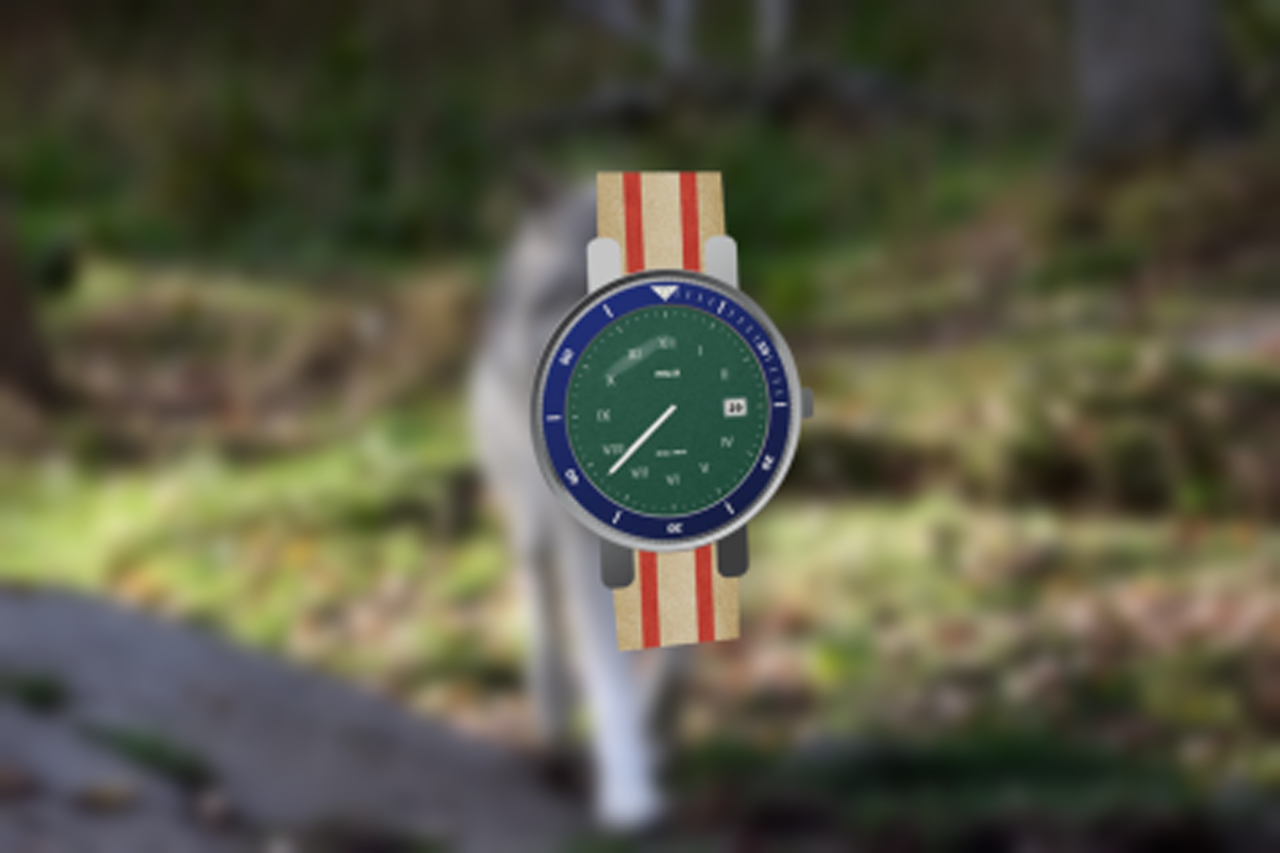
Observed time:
h=7 m=38
